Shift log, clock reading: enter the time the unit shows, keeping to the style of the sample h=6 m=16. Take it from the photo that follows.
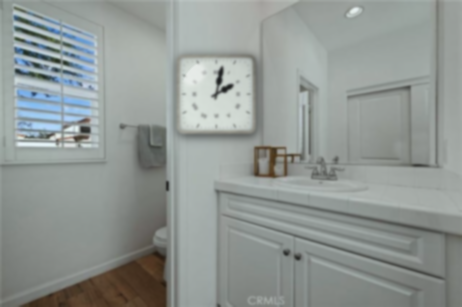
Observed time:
h=2 m=2
